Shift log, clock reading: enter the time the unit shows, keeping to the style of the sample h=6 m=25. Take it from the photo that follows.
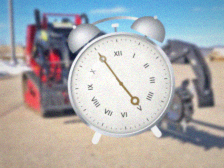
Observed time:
h=4 m=55
